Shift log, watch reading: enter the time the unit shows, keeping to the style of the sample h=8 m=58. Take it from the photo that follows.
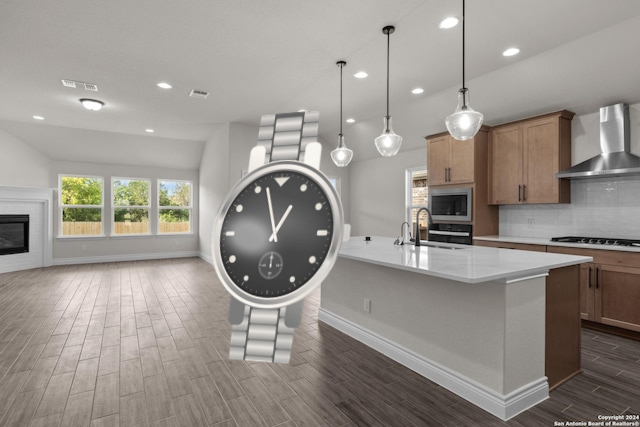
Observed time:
h=12 m=57
